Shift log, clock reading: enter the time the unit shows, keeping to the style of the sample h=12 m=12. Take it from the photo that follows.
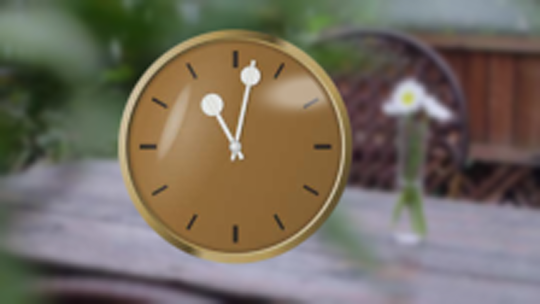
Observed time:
h=11 m=2
